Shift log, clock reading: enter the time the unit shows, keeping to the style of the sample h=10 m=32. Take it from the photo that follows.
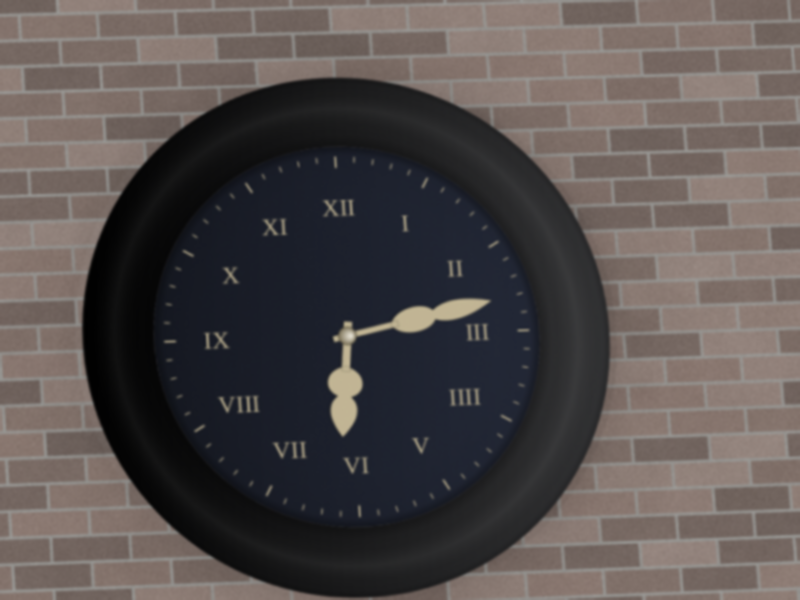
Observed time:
h=6 m=13
